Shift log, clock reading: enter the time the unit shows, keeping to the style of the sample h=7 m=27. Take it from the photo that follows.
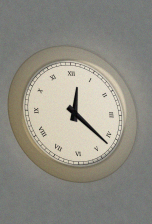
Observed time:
h=12 m=22
